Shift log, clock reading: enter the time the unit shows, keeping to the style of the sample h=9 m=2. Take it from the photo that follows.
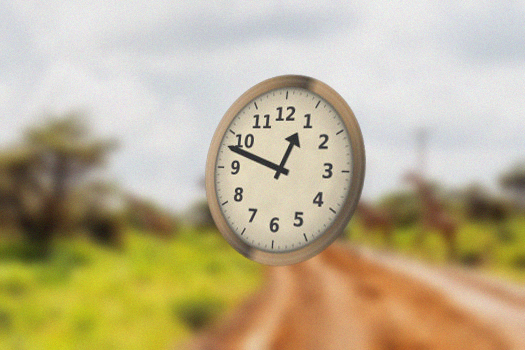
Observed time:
h=12 m=48
